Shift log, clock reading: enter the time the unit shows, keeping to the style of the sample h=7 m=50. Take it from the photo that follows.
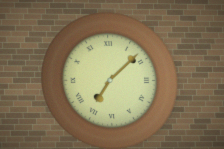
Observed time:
h=7 m=8
